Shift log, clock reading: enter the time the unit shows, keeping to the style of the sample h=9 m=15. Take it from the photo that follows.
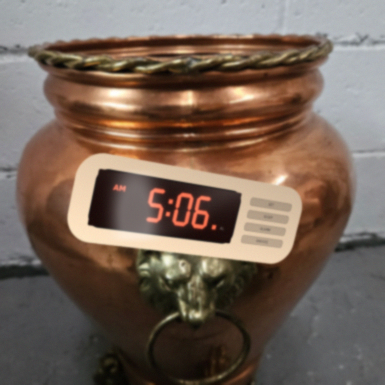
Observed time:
h=5 m=6
